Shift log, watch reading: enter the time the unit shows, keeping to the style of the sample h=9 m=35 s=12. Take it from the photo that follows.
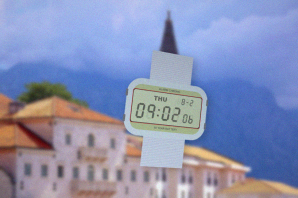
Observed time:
h=9 m=2 s=6
